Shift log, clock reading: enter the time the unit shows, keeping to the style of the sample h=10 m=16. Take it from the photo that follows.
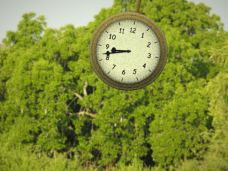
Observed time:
h=8 m=42
